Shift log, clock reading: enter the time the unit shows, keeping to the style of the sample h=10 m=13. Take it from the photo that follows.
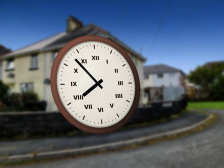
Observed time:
h=7 m=53
